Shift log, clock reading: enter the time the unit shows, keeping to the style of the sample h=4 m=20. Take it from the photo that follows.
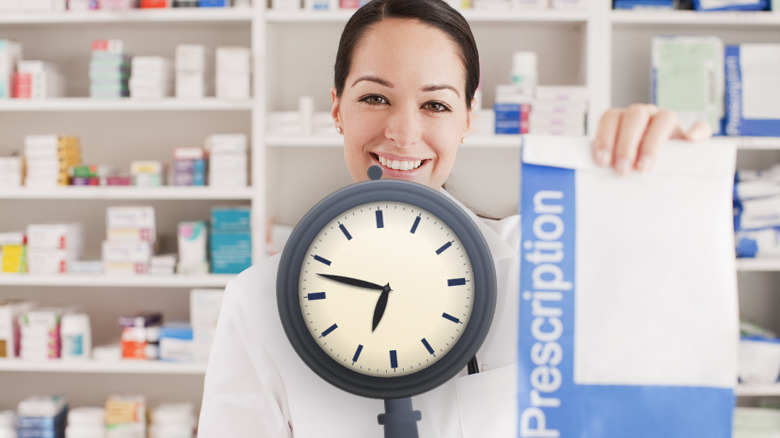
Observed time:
h=6 m=48
